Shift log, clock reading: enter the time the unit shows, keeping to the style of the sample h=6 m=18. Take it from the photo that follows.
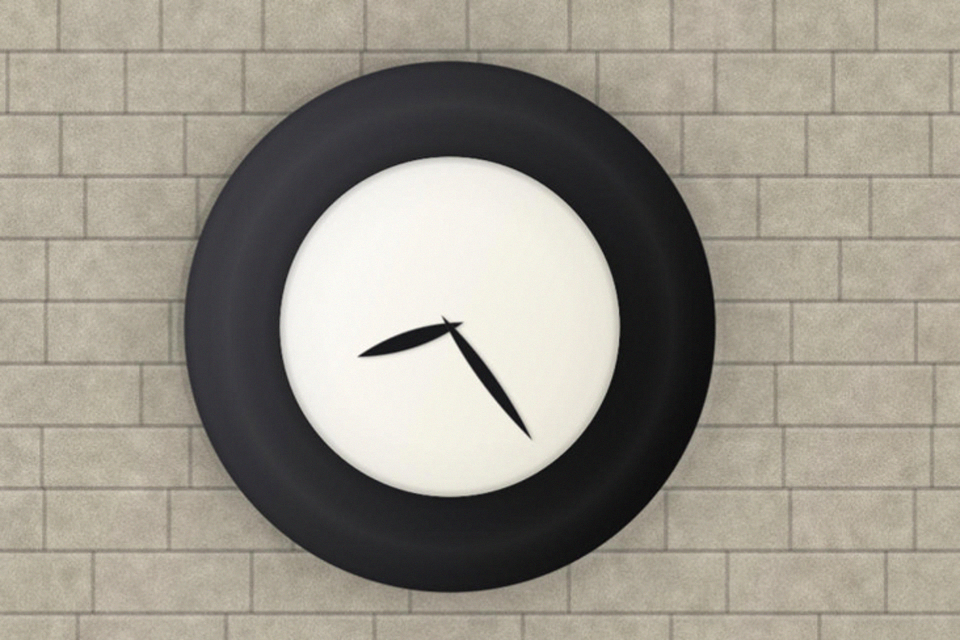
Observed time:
h=8 m=24
